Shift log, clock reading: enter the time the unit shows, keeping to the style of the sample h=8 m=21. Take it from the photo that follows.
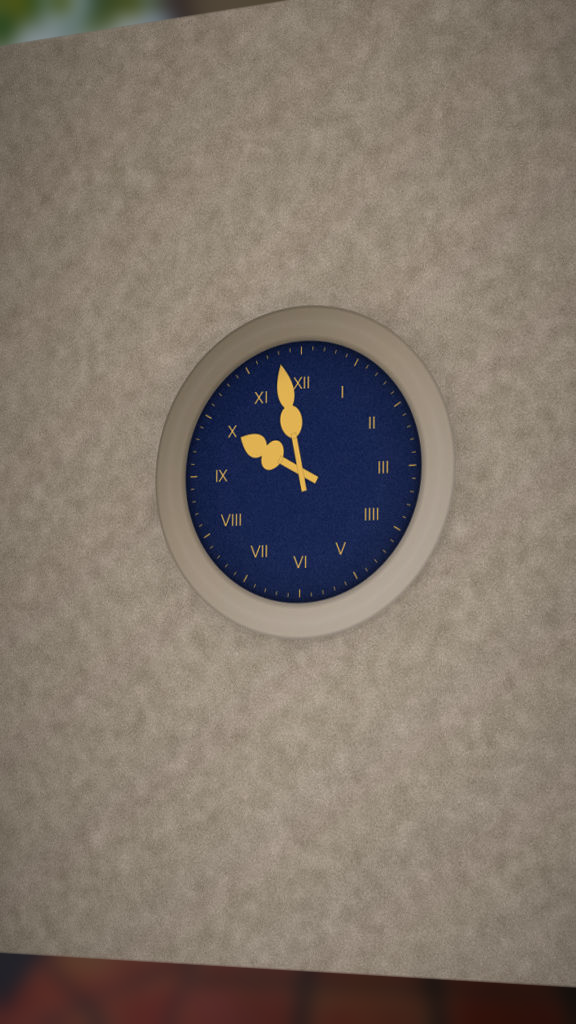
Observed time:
h=9 m=58
